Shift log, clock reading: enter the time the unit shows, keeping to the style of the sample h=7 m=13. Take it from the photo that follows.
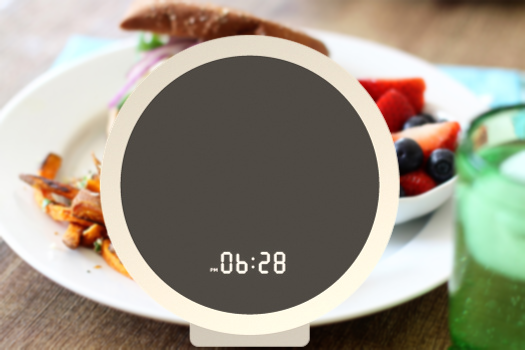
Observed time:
h=6 m=28
